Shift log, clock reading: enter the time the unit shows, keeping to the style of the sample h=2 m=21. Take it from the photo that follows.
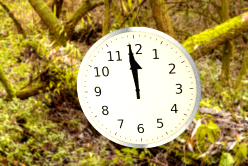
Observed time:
h=11 m=59
